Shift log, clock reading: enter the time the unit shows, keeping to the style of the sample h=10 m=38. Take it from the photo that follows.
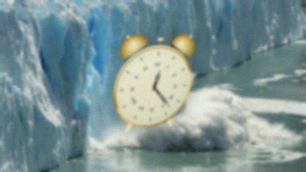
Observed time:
h=12 m=23
